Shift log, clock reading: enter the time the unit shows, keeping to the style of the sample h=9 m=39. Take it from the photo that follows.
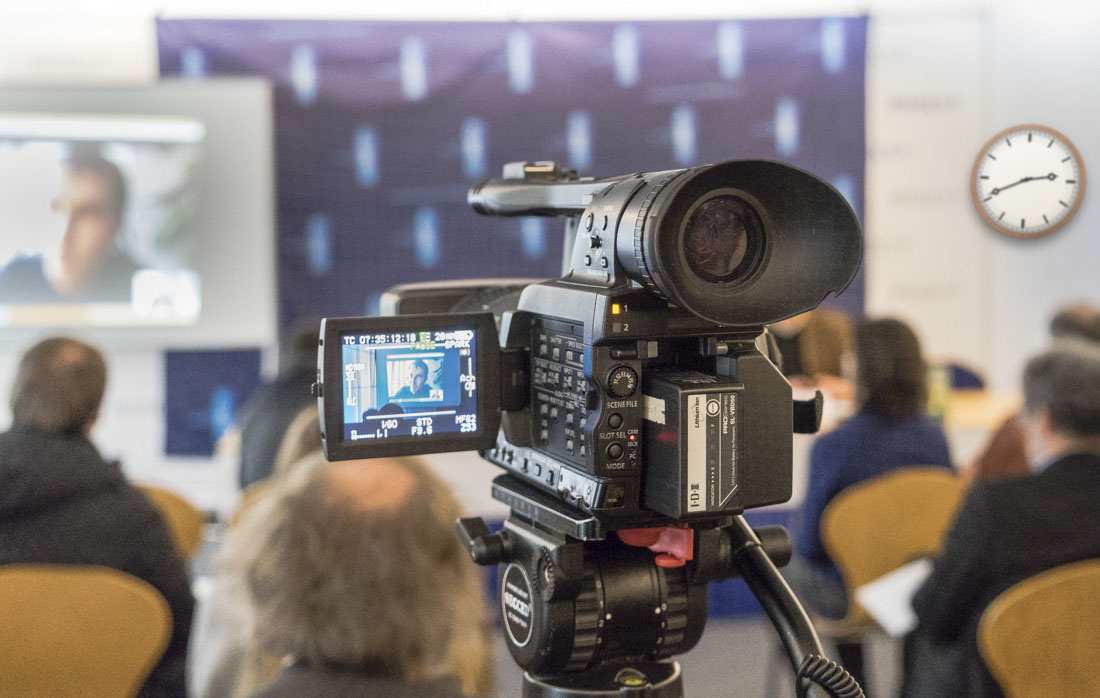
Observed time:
h=2 m=41
